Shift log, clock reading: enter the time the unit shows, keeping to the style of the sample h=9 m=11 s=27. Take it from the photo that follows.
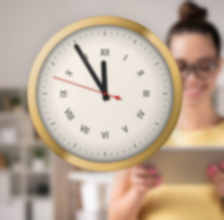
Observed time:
h=11 m=54 s=48
